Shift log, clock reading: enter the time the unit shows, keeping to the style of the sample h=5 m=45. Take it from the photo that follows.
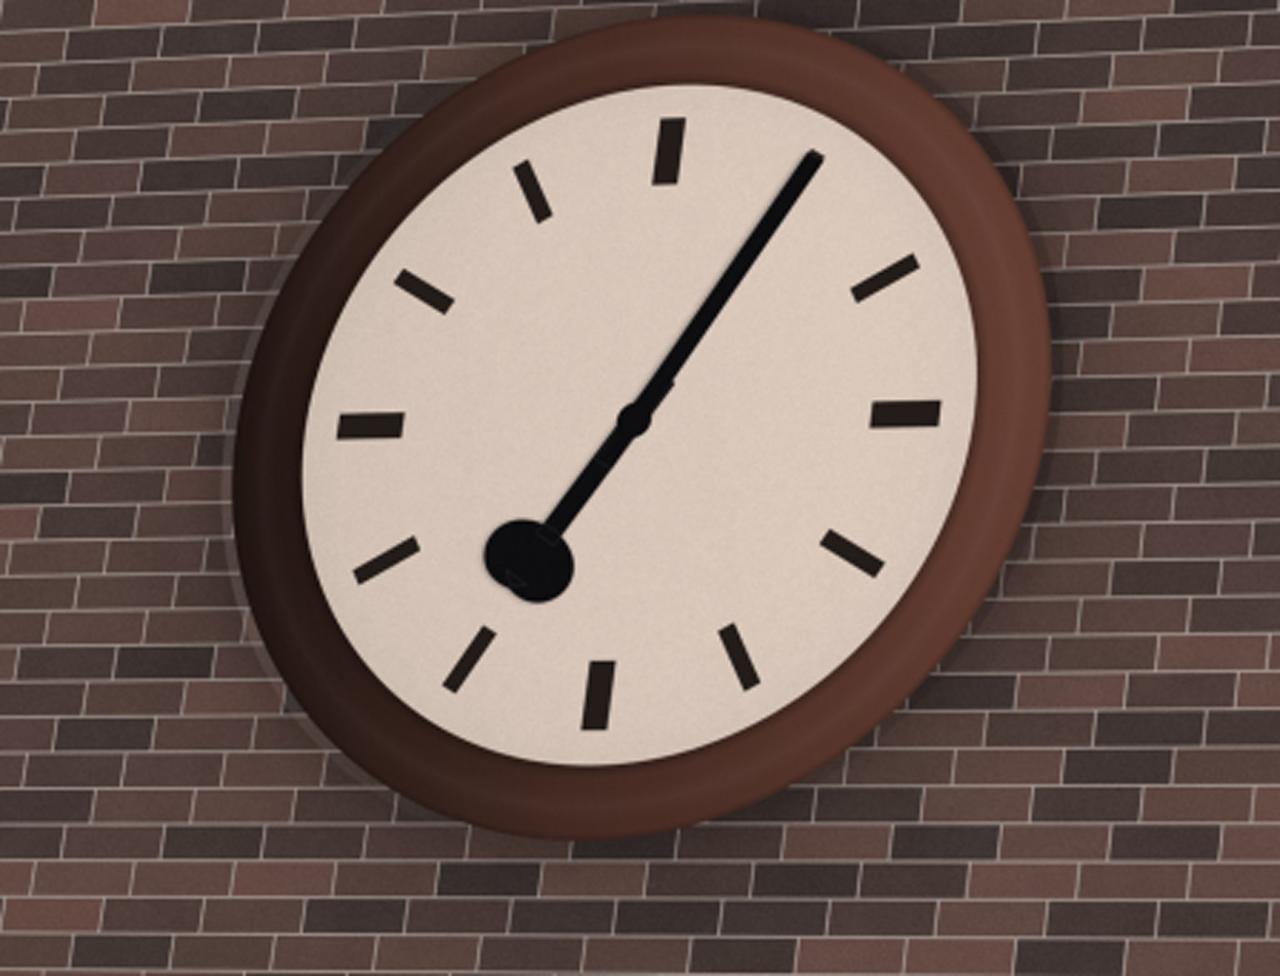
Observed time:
h=7 m=5
